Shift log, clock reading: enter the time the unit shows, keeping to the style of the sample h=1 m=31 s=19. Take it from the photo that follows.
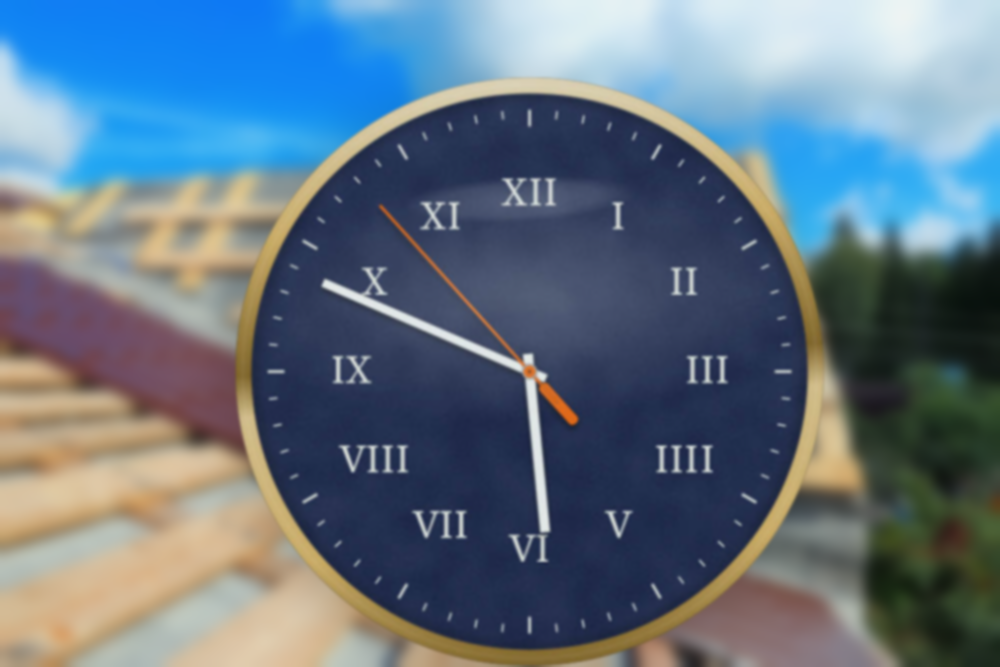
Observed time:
h=5 m=48 s=53
